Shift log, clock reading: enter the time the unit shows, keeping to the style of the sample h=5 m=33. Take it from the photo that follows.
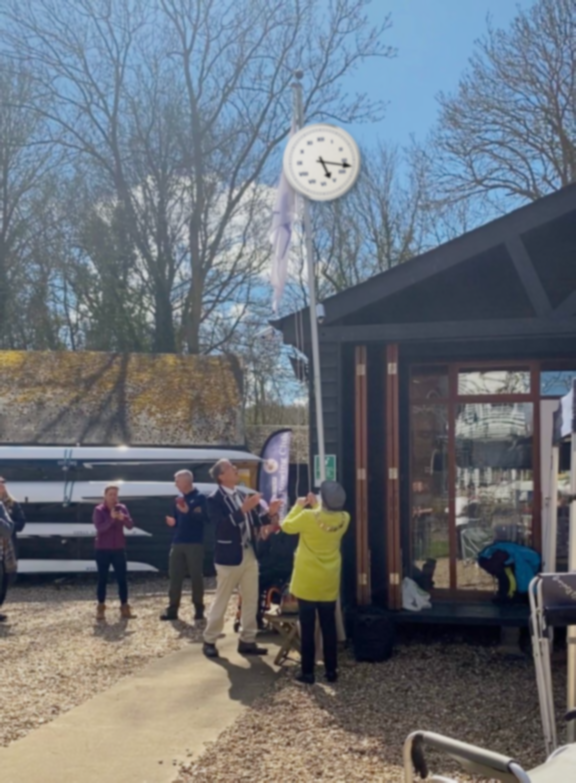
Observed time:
h=5 m=17
